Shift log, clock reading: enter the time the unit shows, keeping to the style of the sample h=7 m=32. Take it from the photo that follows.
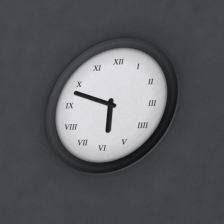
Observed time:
h=5 m=48
